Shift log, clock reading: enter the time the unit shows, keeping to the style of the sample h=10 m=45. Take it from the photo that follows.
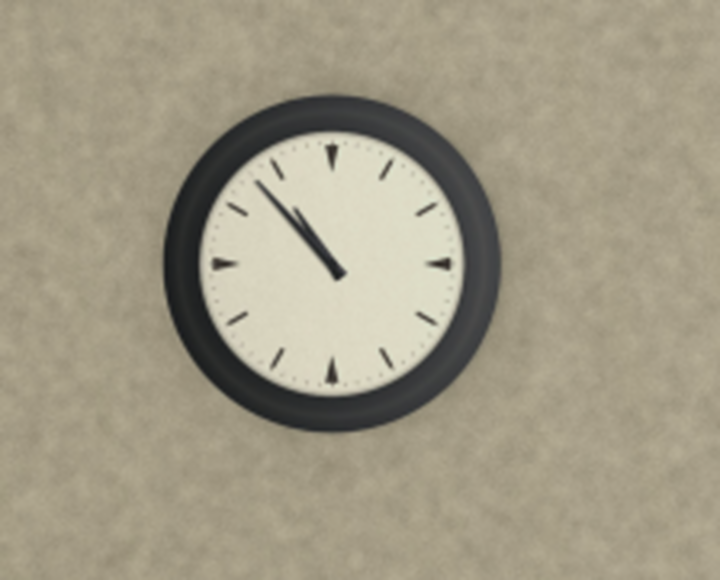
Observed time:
h=10 m=53
